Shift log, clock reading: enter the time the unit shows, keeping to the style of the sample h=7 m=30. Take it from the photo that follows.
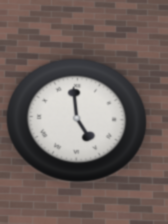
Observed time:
h=4 m=59
